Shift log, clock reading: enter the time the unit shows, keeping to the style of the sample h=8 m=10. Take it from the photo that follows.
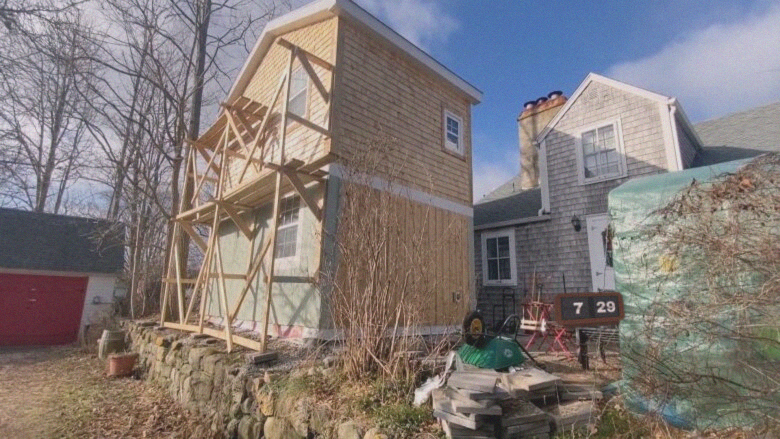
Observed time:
h=7 m=29
